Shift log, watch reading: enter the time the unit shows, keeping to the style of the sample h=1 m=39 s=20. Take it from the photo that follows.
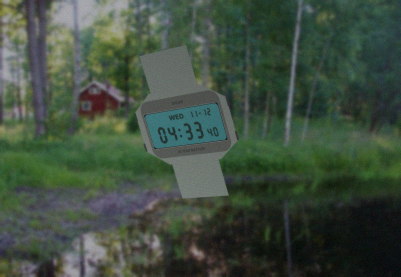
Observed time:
h=4 m=33 s=40
